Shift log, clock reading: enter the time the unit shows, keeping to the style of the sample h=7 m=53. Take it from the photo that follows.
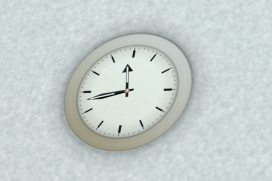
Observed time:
h=11 m=43
